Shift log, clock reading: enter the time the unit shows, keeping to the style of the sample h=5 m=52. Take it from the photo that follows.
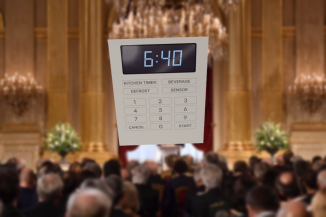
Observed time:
h=6 m=40
